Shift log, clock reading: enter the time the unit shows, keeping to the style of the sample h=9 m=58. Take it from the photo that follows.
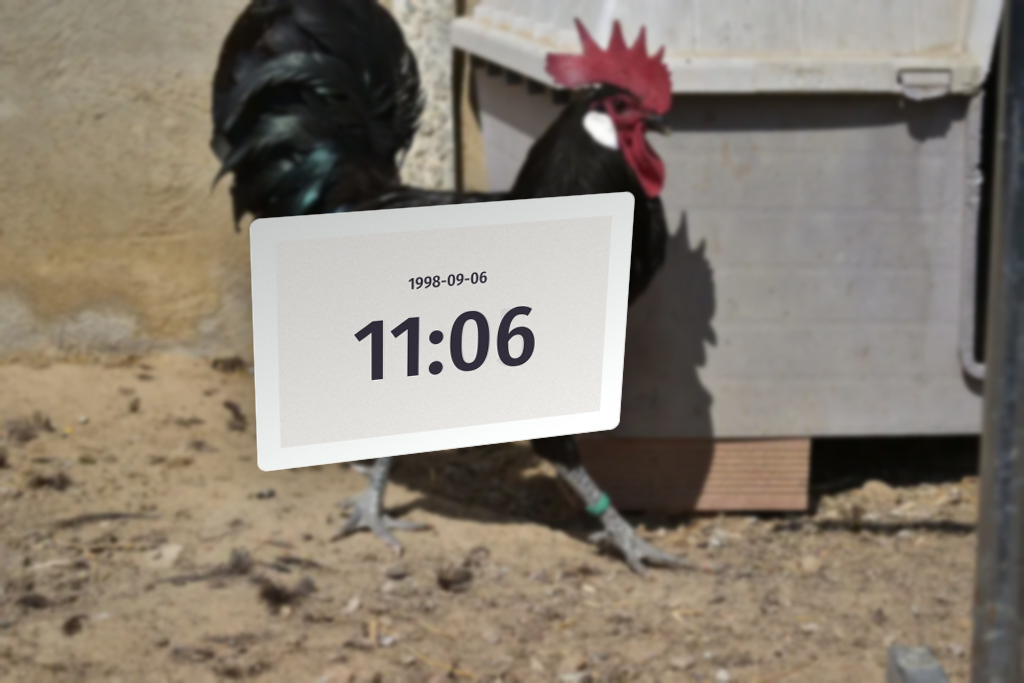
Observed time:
h=11 m=6
